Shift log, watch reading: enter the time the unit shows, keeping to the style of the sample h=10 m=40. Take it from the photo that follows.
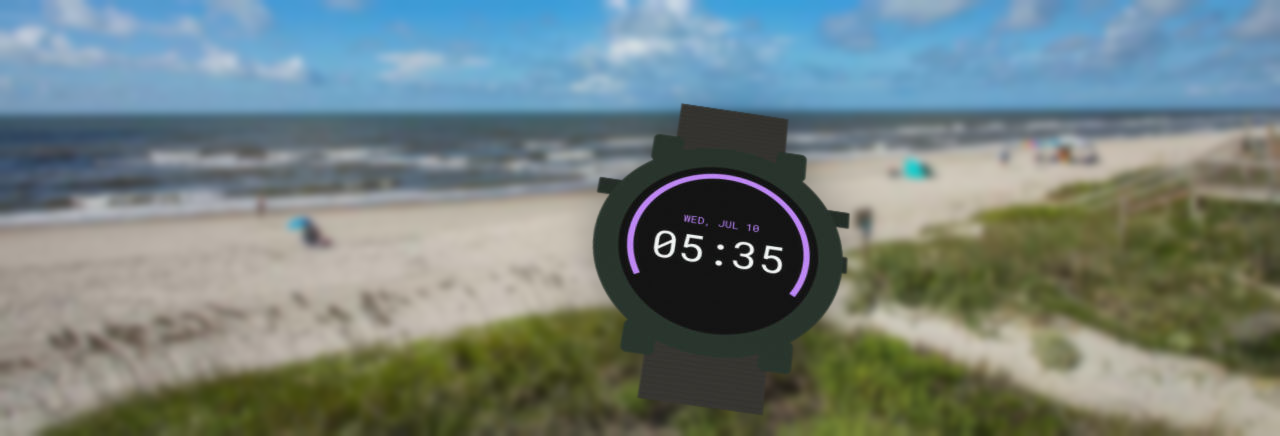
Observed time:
h=5 m=35
